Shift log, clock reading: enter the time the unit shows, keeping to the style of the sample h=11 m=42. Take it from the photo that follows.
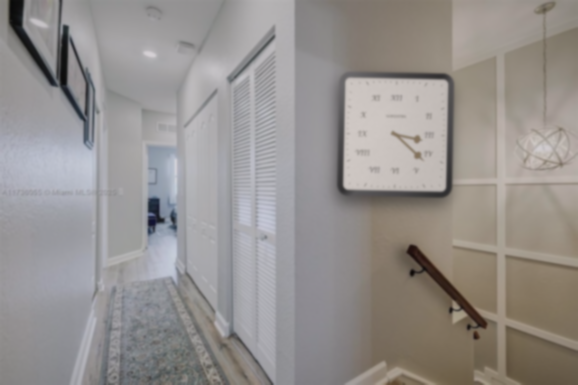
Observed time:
h=3 m=22
